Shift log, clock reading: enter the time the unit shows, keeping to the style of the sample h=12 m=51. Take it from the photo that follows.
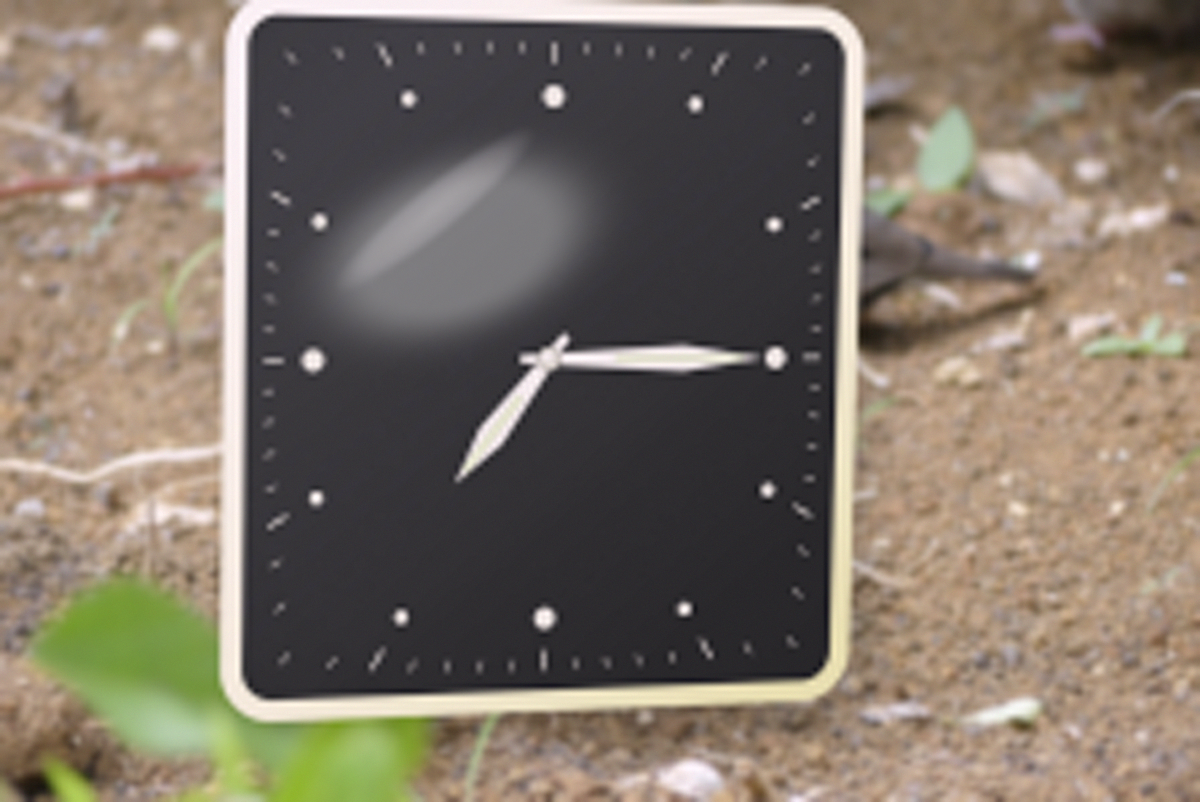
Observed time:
h=7 m=15
